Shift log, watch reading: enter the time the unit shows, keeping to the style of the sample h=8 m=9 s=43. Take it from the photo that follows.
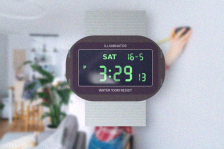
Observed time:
h=3 m=29 s=13
